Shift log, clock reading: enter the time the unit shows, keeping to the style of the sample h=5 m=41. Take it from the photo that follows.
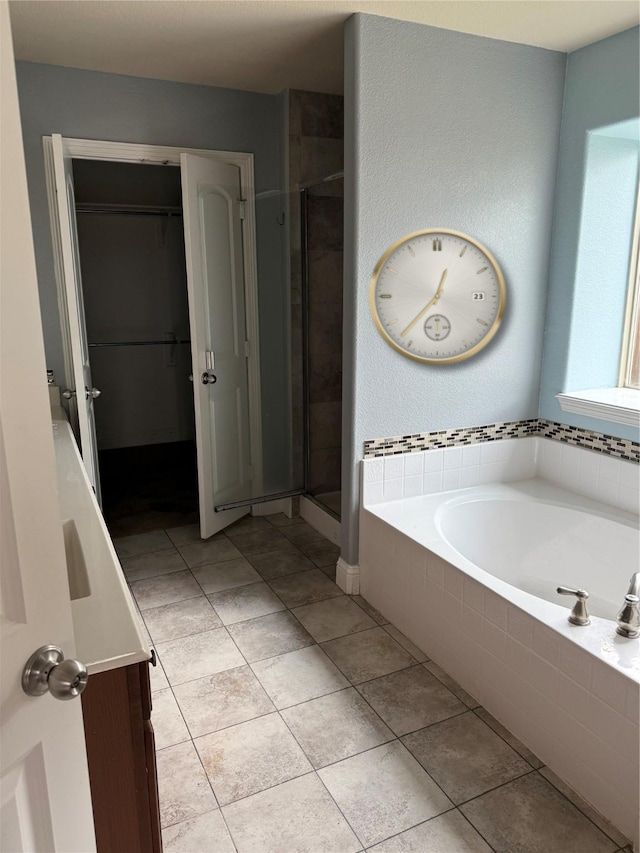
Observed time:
h=12 m=37
